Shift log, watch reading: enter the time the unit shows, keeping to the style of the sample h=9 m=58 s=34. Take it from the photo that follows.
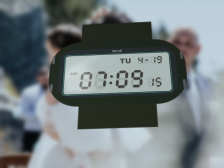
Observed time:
h=7 m=9 s=15
